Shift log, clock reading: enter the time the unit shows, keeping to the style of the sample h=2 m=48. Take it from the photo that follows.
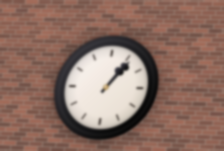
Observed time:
h=1 m=6
